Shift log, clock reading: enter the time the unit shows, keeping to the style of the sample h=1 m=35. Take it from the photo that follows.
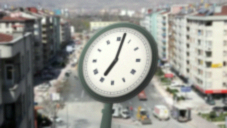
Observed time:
h=7 m=2
